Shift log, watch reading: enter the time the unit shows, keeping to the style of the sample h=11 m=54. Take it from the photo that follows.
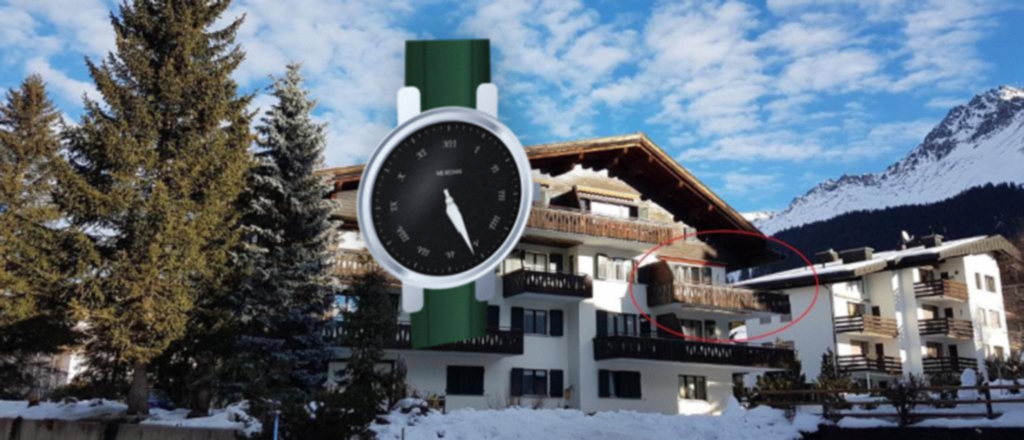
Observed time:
h=5 m=26
